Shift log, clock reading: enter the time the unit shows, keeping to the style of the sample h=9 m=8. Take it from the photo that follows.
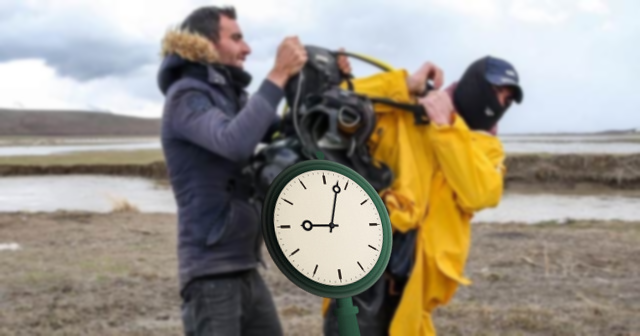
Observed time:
h=9 m=3
